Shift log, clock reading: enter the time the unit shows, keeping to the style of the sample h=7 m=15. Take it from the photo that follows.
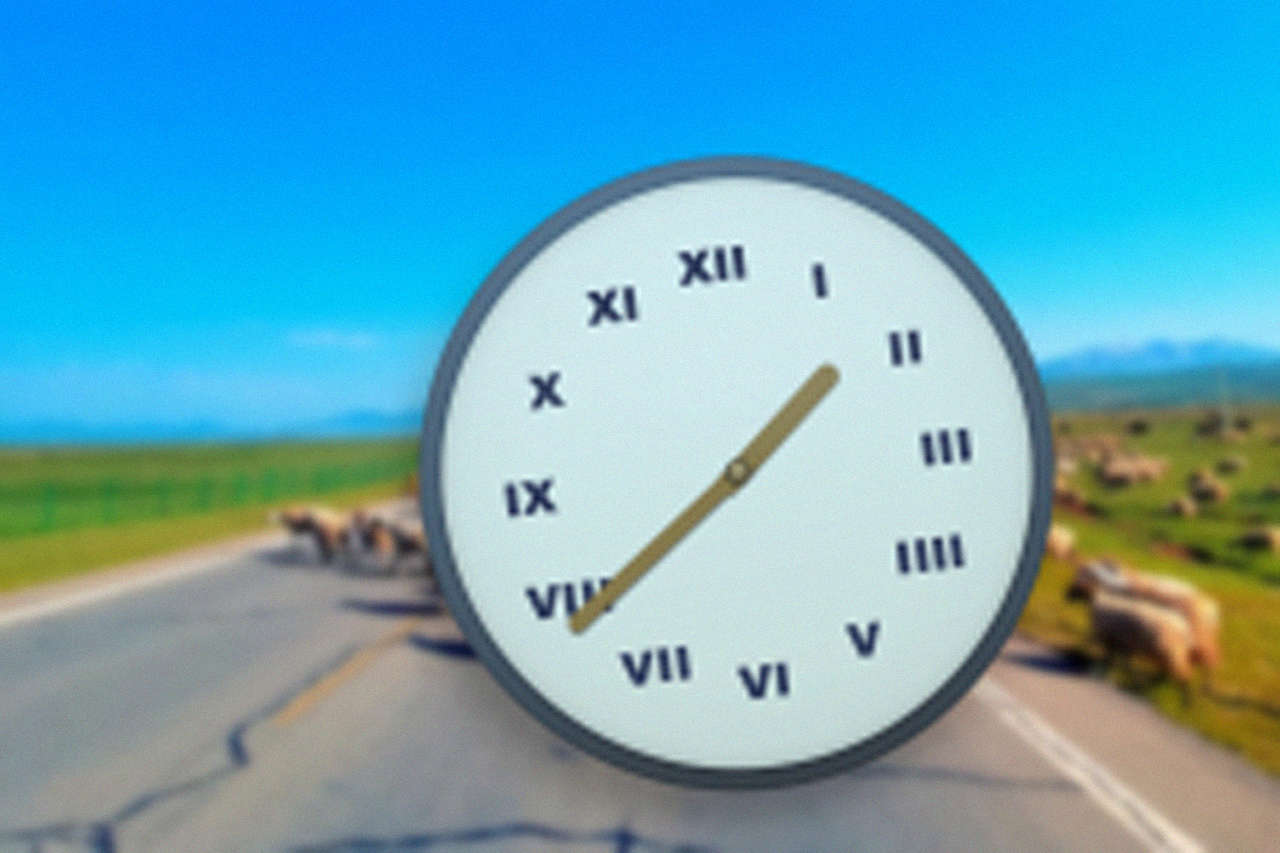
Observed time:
h=1 m=39
